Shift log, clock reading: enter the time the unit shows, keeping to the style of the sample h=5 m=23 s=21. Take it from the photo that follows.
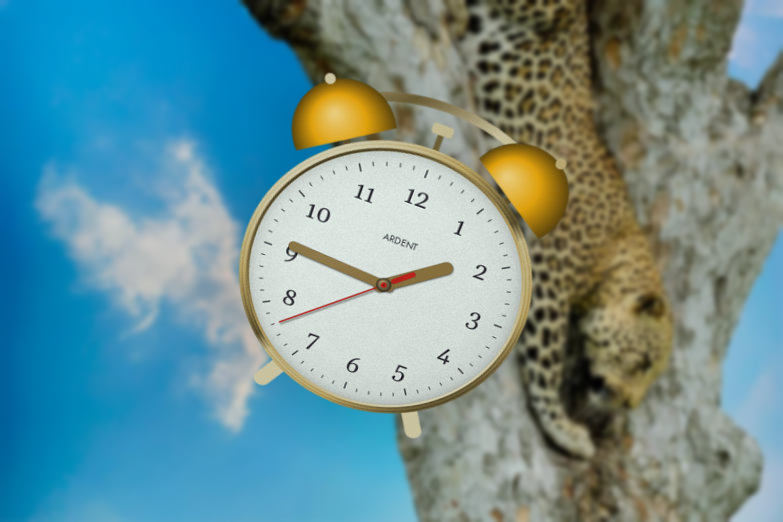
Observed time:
h=1 m=45 s=38
